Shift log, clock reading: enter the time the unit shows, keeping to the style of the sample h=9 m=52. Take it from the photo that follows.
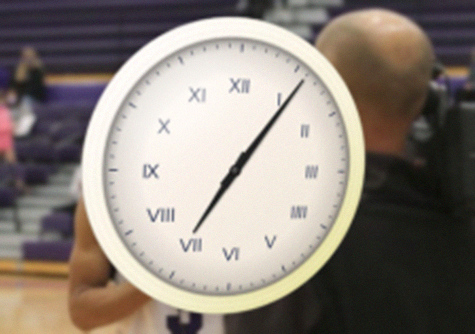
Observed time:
h=7 m=6
